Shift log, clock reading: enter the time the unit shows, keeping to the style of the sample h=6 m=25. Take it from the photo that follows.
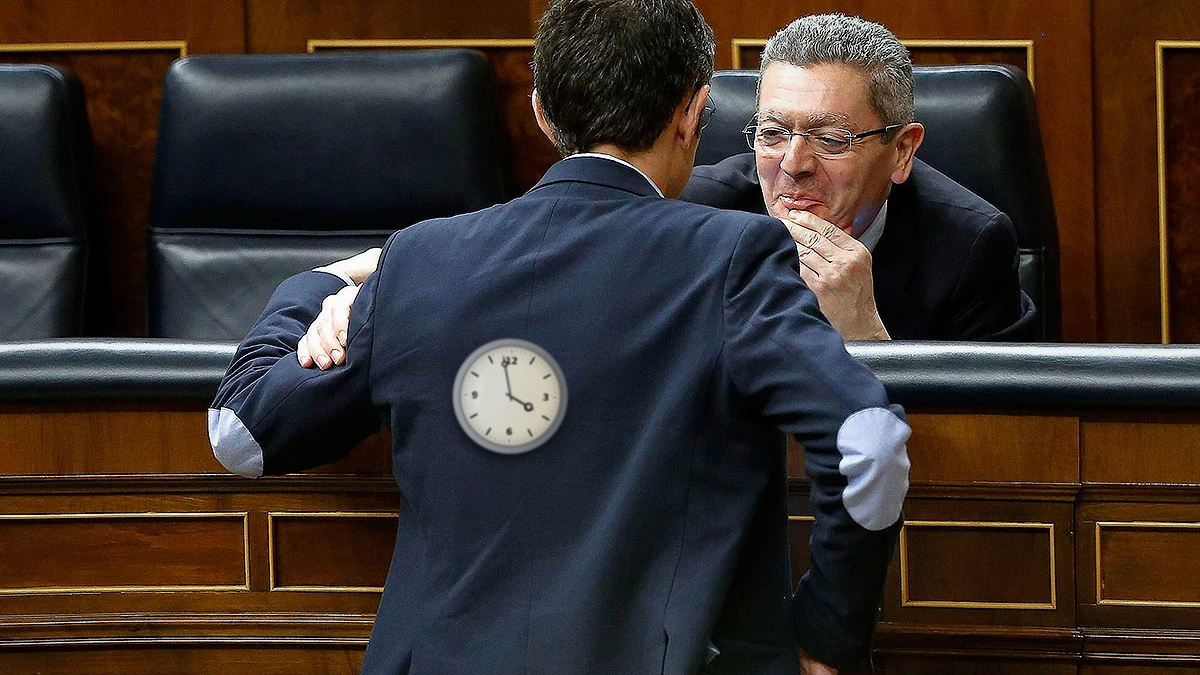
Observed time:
h=3 m=58
